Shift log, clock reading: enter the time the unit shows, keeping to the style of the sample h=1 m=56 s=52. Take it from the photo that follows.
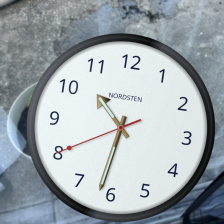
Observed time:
h=10 m=31 s=40
